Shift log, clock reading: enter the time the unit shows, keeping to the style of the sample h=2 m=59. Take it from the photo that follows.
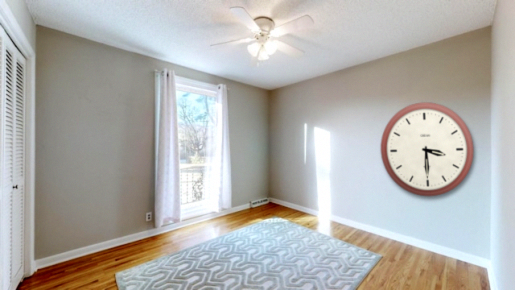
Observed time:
h=3 m=30
